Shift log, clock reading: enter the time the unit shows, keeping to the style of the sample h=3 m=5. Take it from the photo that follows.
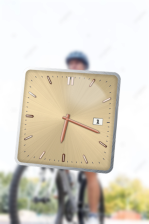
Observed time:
h=6 m=18
